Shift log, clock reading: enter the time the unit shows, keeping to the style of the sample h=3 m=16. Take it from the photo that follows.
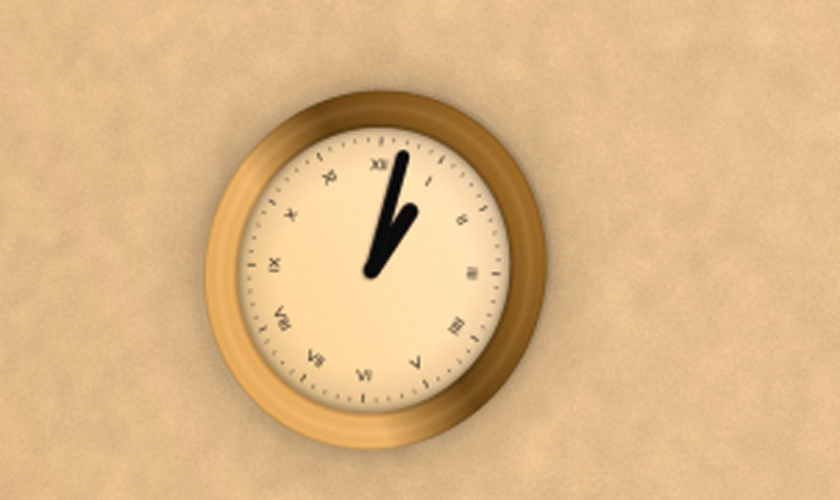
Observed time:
h=1 m=2
